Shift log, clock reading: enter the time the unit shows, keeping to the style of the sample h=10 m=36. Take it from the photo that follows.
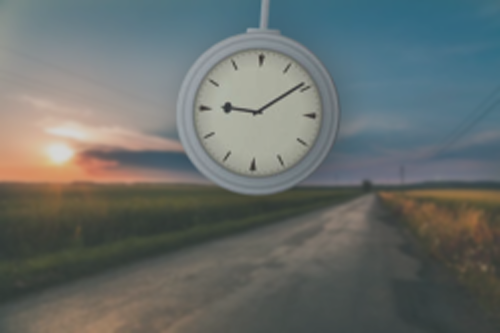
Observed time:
h=9 m=9
